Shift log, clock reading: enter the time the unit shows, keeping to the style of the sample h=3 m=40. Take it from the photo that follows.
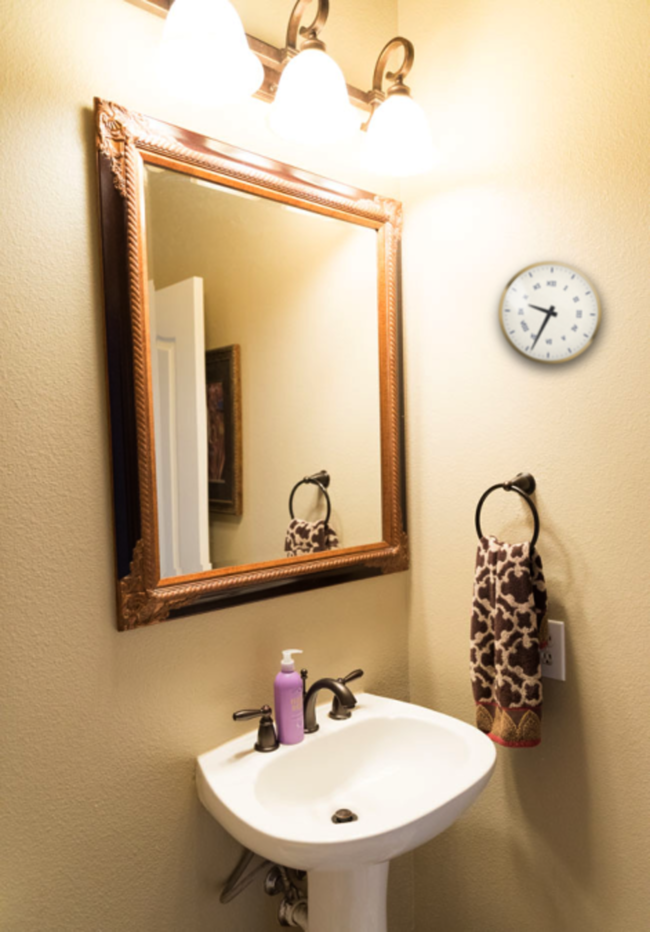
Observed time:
h=9 m=34
